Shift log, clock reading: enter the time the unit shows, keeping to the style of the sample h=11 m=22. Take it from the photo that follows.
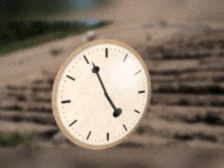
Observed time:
h=4 m=56
